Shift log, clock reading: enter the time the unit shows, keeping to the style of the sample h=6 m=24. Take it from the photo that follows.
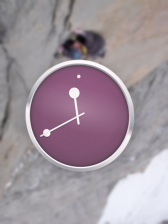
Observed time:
h=11 m=40
